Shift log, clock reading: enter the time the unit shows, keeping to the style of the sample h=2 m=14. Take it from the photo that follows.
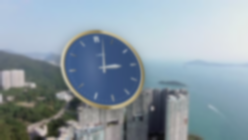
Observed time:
h=3 m=2
